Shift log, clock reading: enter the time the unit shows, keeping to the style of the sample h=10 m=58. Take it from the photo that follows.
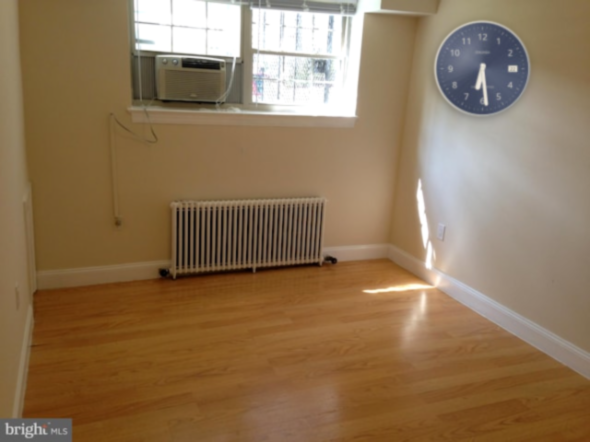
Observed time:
h=6 m=29
